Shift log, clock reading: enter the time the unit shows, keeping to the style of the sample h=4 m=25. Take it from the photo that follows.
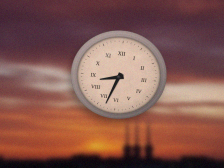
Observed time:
h=8 m=33
